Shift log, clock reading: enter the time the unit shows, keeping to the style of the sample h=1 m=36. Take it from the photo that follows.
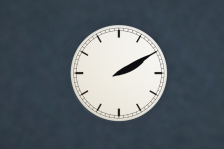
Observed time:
h=2 m=10
